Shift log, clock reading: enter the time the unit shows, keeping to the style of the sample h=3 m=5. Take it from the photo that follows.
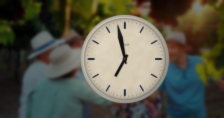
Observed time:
h=6 m=58
